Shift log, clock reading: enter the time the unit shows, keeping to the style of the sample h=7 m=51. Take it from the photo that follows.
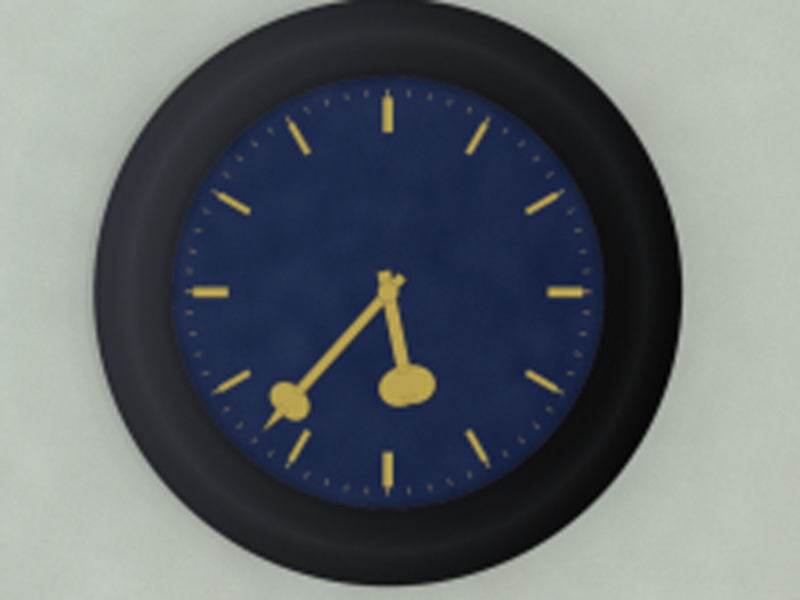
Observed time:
h=5 m=37
